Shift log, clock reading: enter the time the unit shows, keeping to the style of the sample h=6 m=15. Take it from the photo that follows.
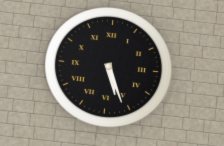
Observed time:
h=5 m=26
